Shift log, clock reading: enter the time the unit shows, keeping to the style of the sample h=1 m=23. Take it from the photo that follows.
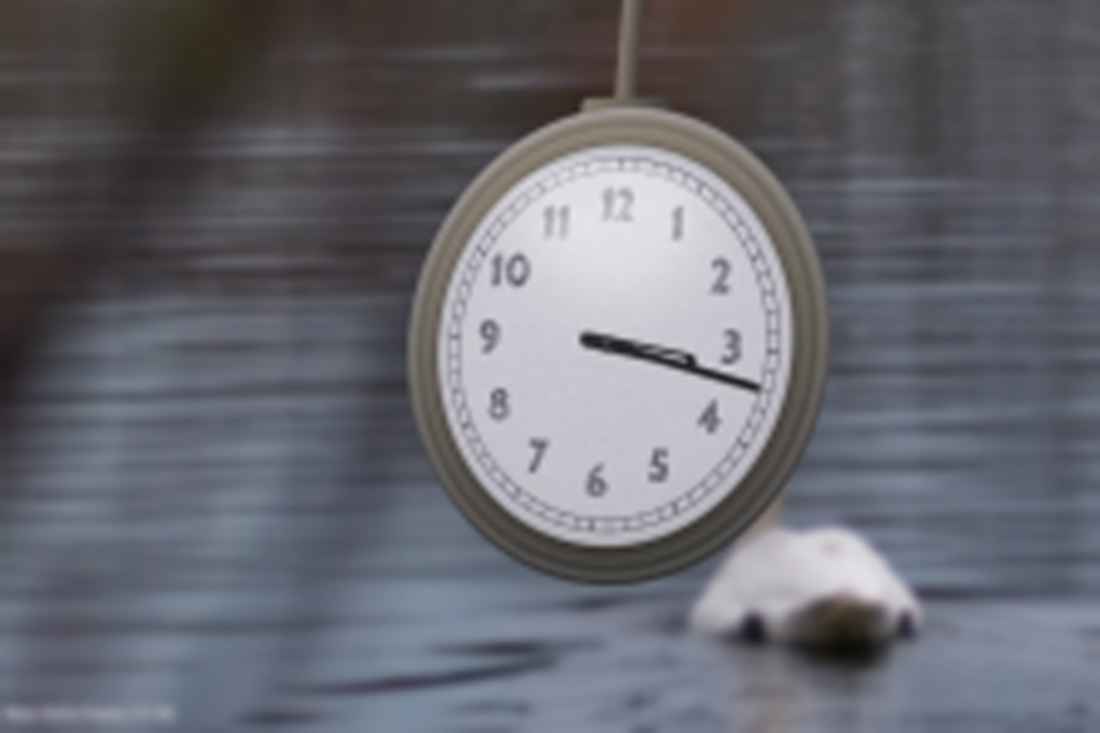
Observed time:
h=3 m=17
